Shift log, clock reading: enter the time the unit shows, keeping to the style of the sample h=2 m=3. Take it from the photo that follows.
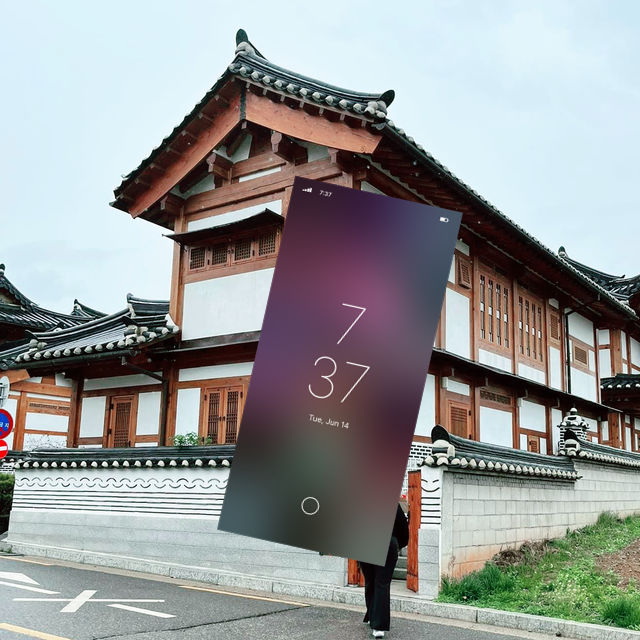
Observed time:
h=7 m=37
